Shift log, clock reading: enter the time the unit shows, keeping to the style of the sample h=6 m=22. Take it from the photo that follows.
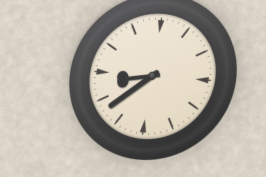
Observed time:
h=8 m=38
